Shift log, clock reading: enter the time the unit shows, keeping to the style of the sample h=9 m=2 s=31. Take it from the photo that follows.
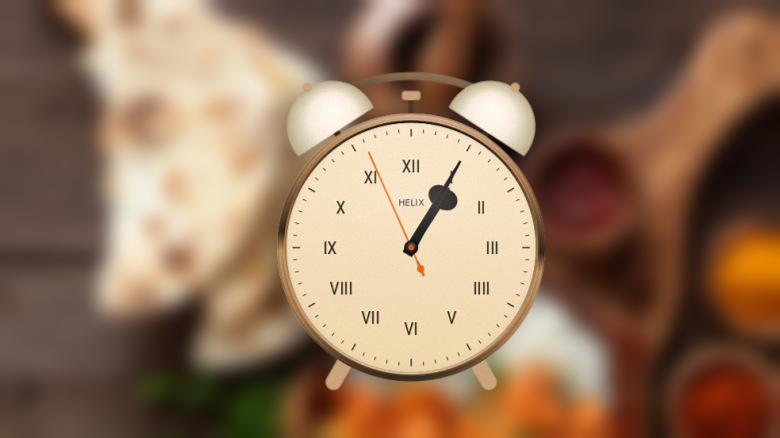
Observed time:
h=1 m=4 s=56
